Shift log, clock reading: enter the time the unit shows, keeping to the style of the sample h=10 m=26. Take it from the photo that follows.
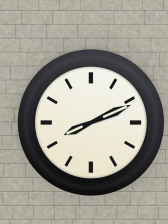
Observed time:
h=8 m=11
